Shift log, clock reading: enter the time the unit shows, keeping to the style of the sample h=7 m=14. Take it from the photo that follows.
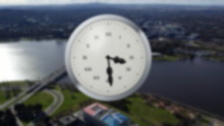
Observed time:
h=3 m=29
